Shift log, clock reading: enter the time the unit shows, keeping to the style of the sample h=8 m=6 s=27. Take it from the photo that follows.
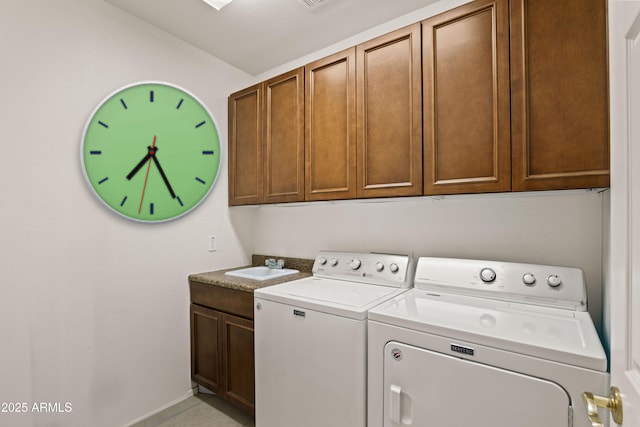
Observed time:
h=7 m=25 s=32
